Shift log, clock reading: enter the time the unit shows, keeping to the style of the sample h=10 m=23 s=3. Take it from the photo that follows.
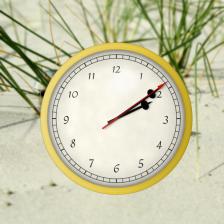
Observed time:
h=2 m=9 s=9
